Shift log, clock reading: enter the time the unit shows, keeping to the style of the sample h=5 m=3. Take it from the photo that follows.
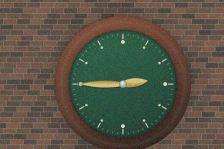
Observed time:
h=2 m=45
